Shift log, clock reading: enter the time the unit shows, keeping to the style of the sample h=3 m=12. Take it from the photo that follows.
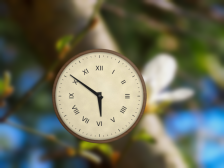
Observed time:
h=5 m=51
